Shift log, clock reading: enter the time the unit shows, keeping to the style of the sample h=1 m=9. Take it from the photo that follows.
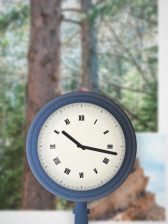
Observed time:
h=10 m=17
